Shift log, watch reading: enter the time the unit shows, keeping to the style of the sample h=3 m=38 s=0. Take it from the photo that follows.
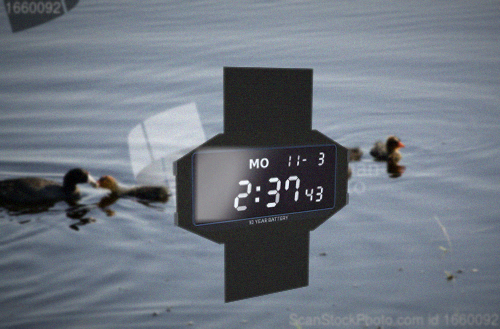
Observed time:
h=2 m=37 s=43
